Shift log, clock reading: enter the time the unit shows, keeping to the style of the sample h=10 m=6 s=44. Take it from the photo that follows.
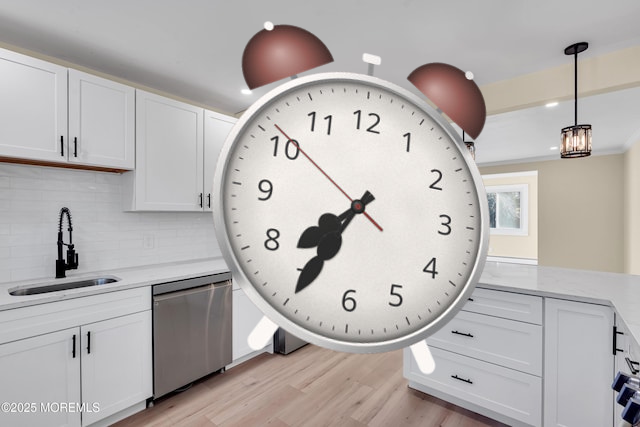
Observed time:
h=7 m=34 s=51
